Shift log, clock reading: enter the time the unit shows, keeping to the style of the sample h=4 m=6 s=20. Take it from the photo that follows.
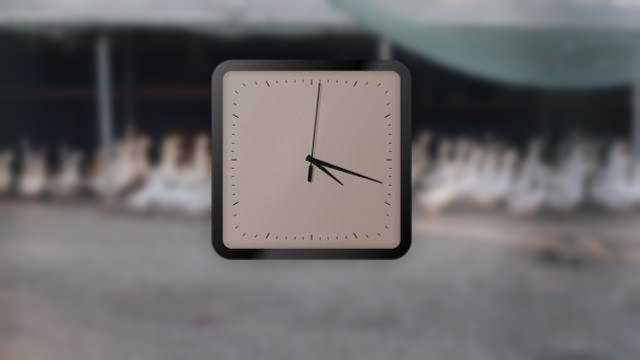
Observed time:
h=4 m=18 s=1
